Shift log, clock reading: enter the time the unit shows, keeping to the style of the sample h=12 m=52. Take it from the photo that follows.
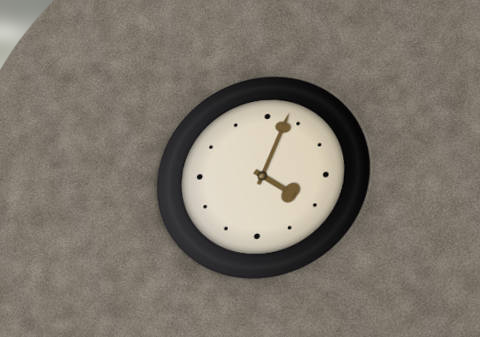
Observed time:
h=4 m=3
